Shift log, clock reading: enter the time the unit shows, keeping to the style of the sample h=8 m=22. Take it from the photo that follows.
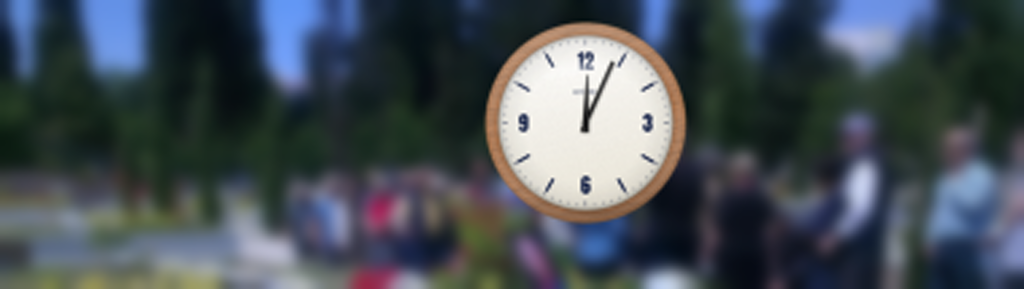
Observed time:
h=12 m=4
